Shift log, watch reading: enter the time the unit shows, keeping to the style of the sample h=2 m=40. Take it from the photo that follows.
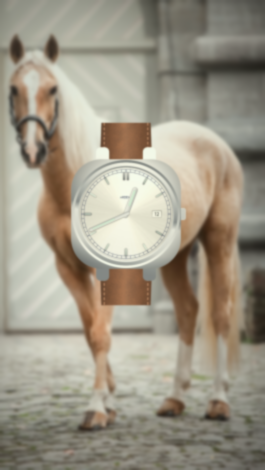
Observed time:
h=12 m=41
